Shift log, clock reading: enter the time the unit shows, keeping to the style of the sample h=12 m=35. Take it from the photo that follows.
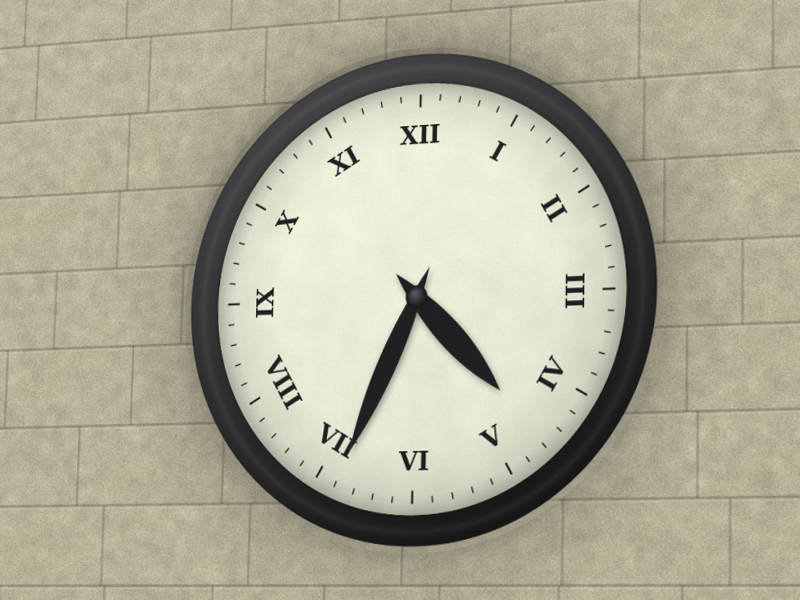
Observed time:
h=4 m=34
